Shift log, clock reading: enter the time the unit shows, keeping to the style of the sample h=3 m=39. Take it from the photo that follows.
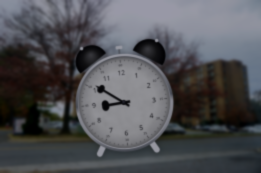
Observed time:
h=8 m=51
